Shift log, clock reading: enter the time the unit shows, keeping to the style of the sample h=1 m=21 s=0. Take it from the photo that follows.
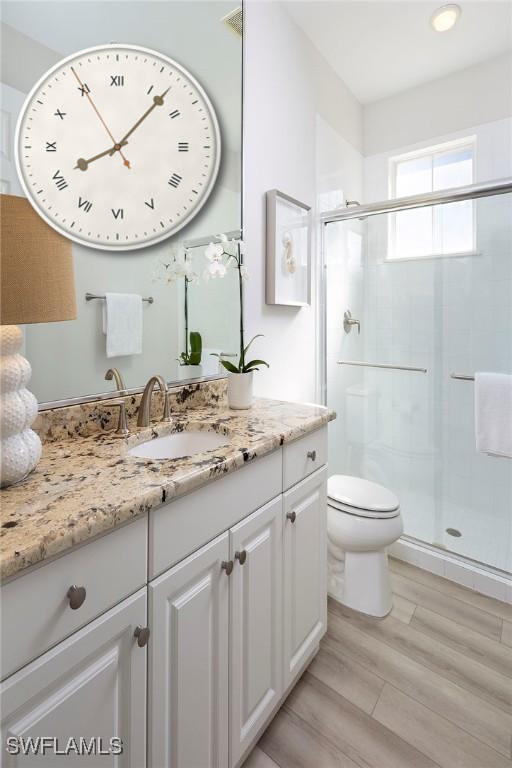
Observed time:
h=8 m=6 s=55
